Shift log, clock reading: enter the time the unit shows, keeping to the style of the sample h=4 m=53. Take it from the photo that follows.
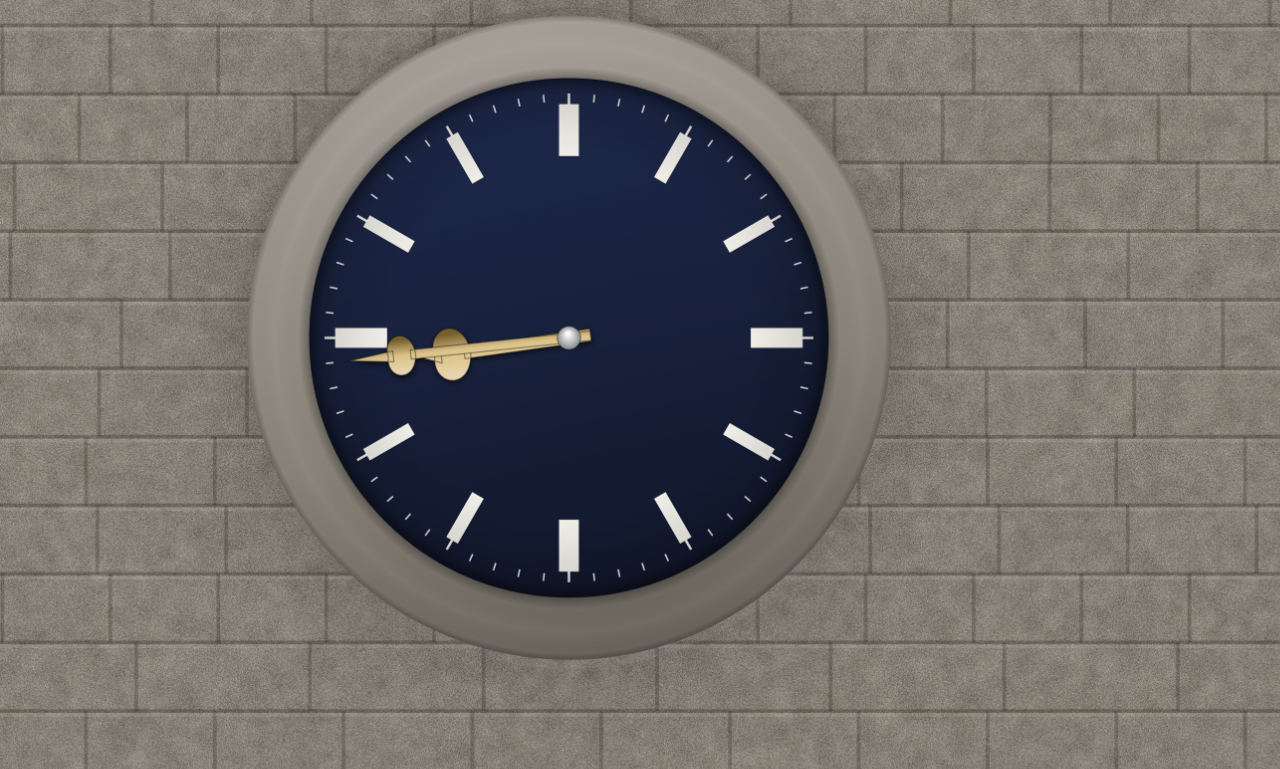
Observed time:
h=8 m=44
